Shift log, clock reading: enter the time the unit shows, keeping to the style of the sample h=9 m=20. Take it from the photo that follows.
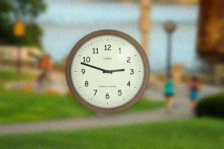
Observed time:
h=2 m=48
